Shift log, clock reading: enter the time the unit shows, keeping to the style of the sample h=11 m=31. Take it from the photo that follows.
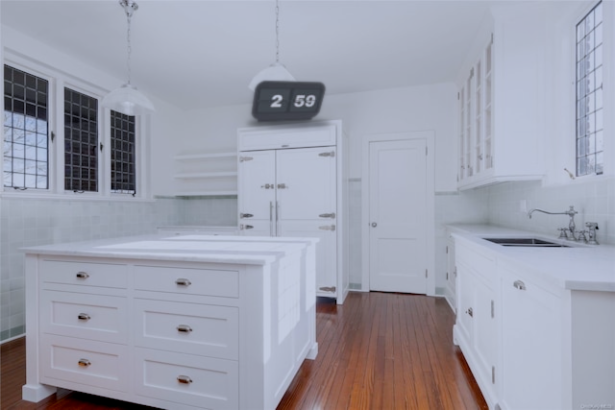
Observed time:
h=2 m=59
